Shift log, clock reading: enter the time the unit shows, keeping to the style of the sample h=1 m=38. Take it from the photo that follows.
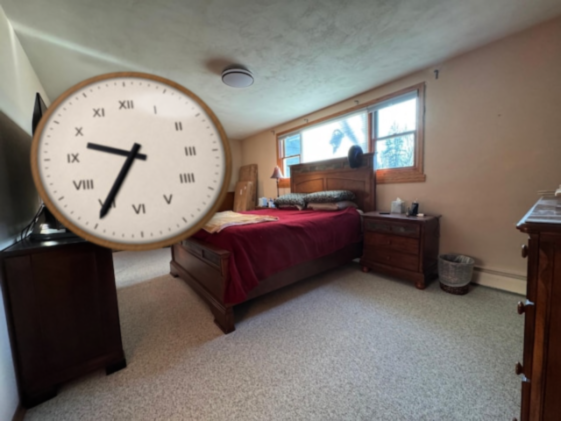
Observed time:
h=9 m=35
